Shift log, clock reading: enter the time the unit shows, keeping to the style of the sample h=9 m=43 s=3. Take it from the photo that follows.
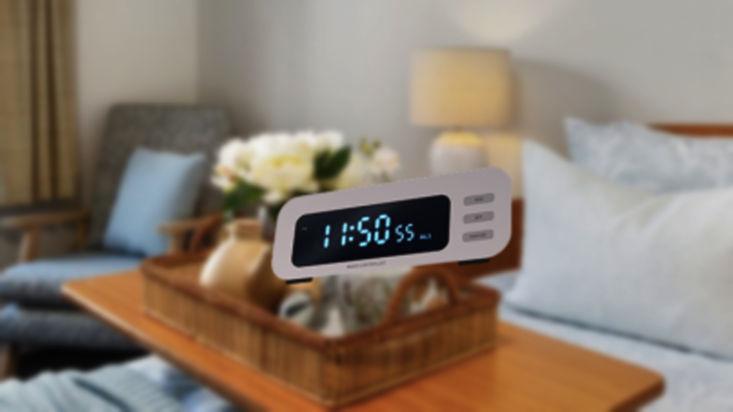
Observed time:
h=11 m=50 s=55
